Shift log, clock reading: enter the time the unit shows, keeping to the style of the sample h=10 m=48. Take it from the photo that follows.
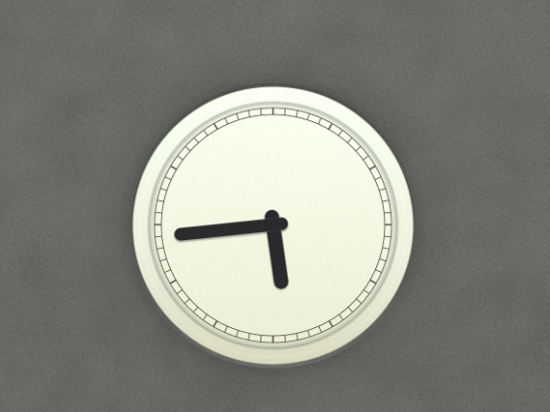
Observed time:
h=5 m=44
